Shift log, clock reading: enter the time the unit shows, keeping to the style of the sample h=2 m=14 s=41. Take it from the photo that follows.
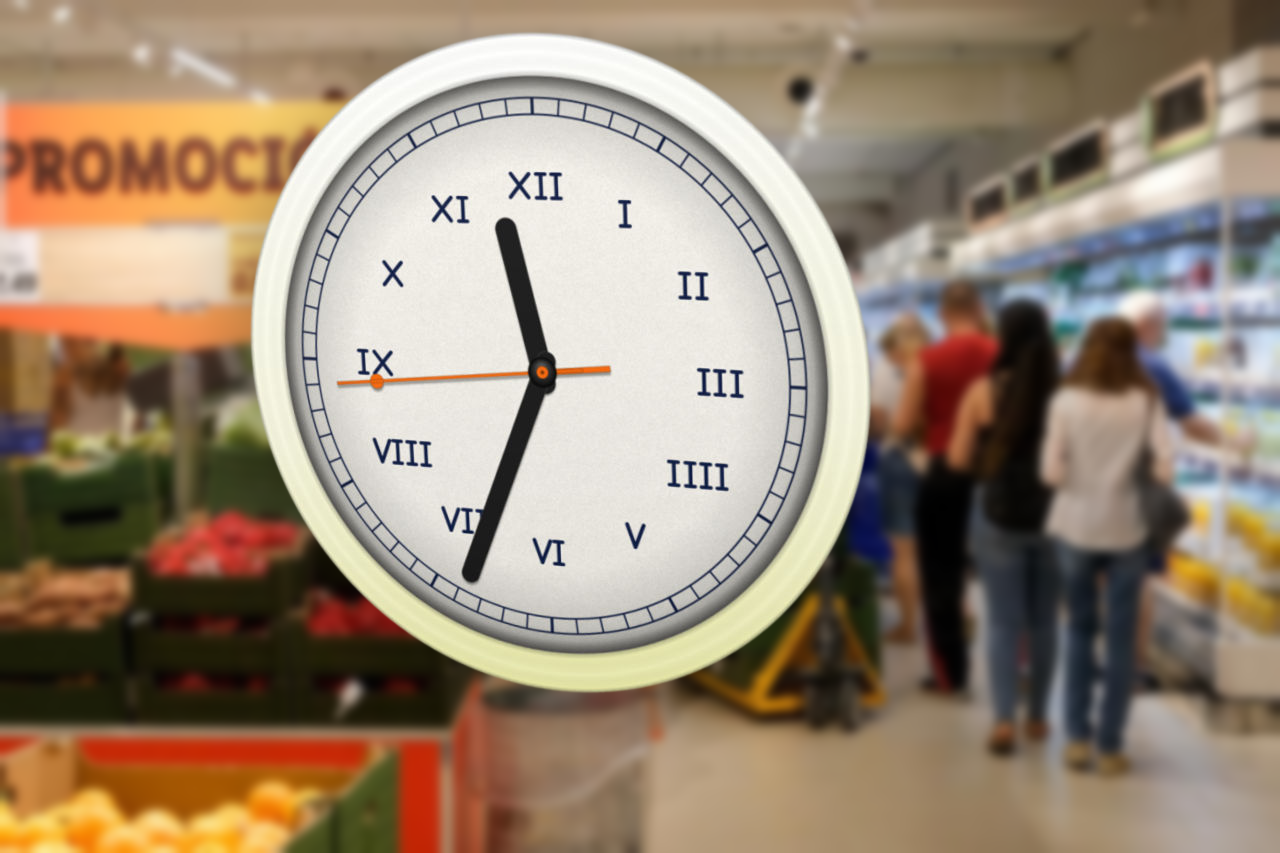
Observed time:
h=11 m=33 s=44
